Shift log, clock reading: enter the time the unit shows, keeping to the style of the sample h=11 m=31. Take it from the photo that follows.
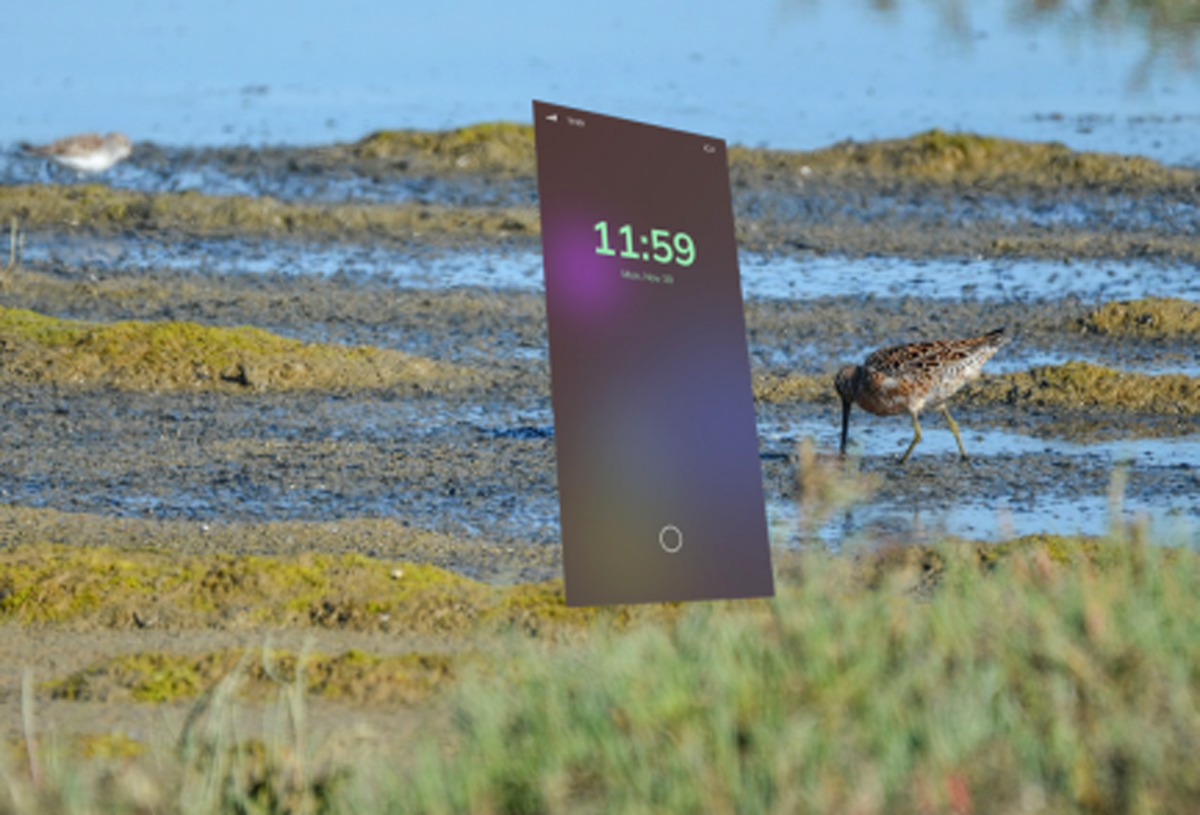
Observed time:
h=11 m=59
